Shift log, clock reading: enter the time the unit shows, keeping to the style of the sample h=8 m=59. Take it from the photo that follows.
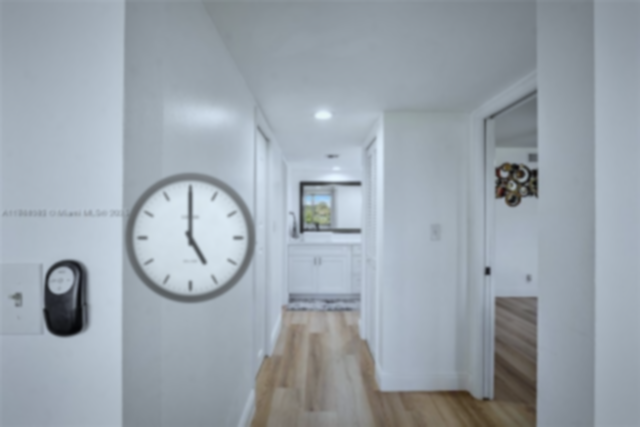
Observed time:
h=5 m=0
